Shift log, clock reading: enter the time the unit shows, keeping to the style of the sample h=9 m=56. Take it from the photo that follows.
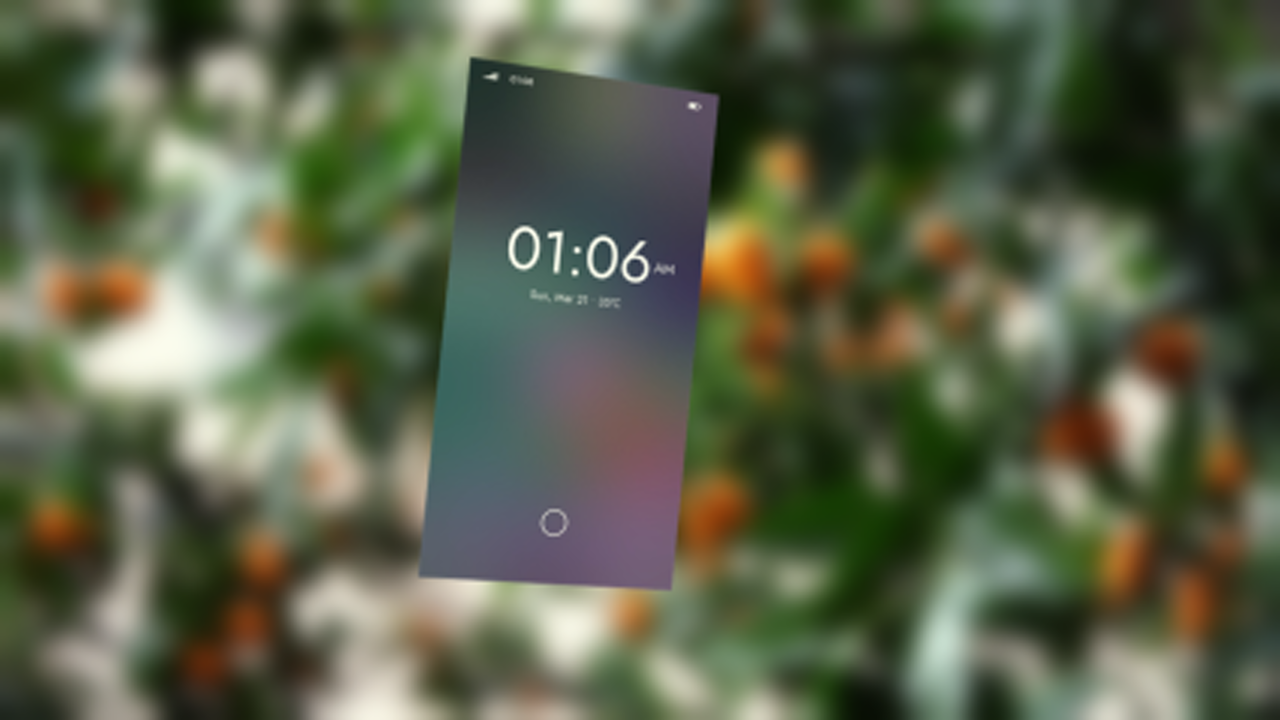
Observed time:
h=1 m=6
